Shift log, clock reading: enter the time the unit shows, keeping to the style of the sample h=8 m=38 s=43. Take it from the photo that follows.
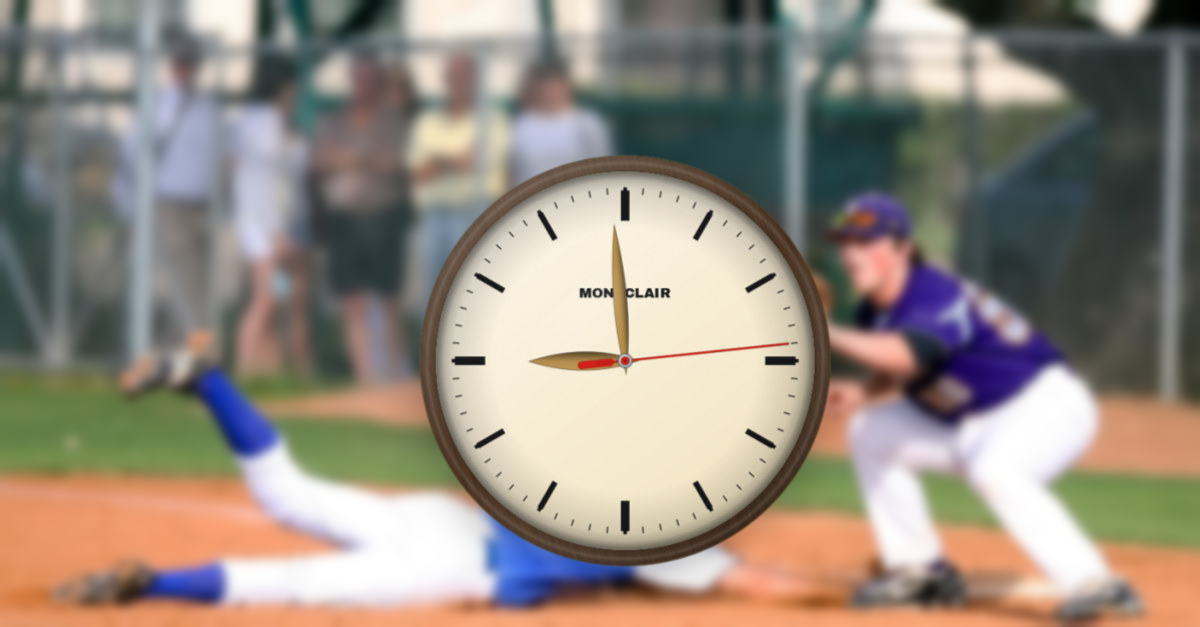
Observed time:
h=8 m=59 s=14
